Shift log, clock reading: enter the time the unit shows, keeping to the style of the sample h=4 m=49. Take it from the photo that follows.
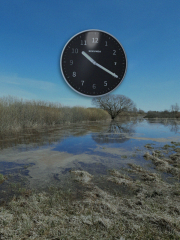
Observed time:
h=10 m=20
